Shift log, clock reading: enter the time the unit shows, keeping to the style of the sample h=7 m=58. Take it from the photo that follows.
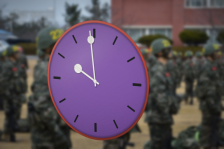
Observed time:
h=9 m=59
